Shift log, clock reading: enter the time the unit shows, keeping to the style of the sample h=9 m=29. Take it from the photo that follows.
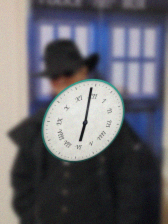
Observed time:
h=5 m=59
